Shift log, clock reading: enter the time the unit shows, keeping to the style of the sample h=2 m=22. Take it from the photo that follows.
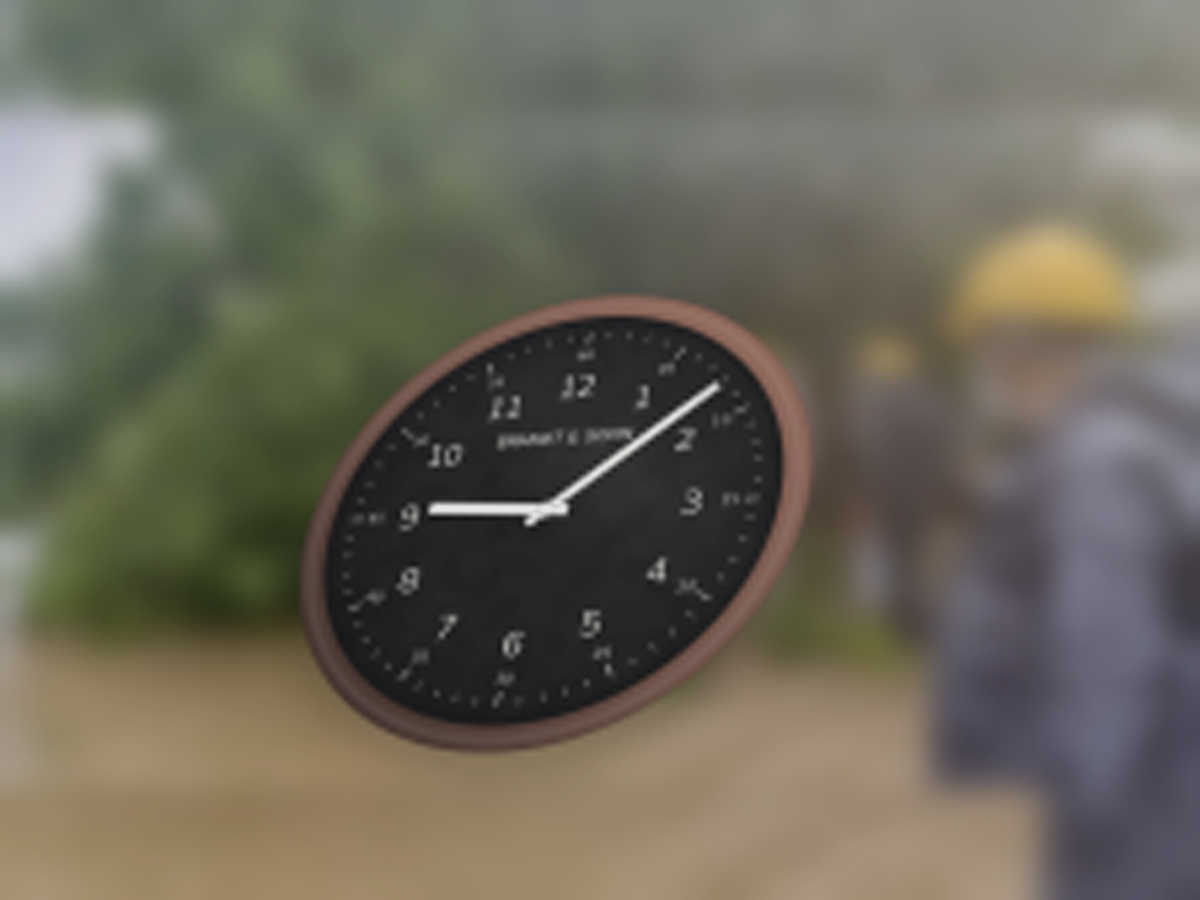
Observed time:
h=9 m=8
